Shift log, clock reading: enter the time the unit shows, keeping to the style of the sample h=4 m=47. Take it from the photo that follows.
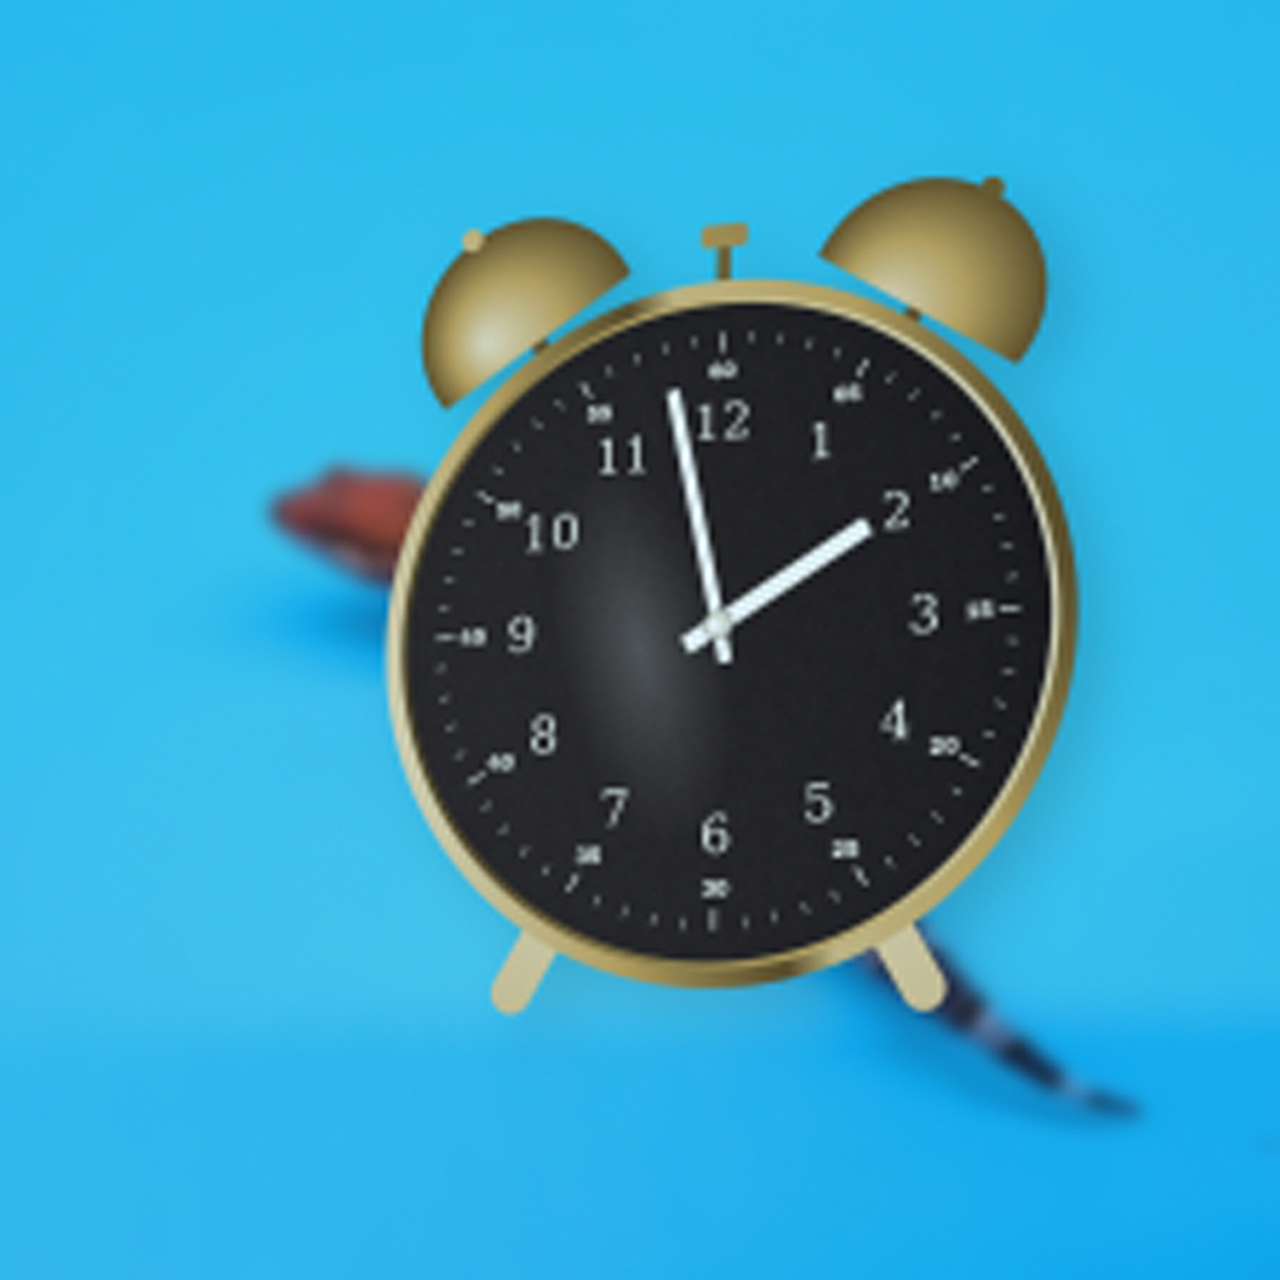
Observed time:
h=1 m=58
